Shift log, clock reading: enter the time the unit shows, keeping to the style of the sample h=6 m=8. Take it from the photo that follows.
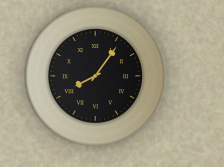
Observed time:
h=8 m=6
